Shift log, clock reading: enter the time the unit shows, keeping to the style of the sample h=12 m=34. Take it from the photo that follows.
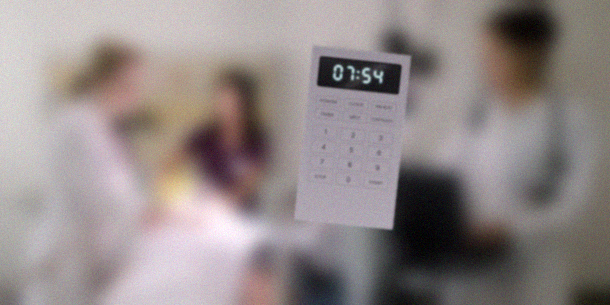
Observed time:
h=7 m=54
